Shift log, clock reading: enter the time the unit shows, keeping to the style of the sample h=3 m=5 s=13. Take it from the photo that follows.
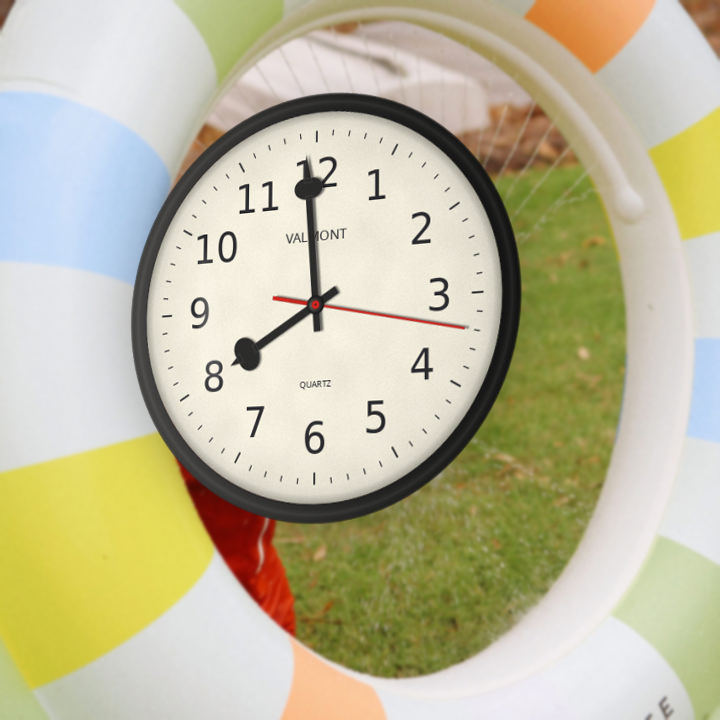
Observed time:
h=7 m=59 s=17
